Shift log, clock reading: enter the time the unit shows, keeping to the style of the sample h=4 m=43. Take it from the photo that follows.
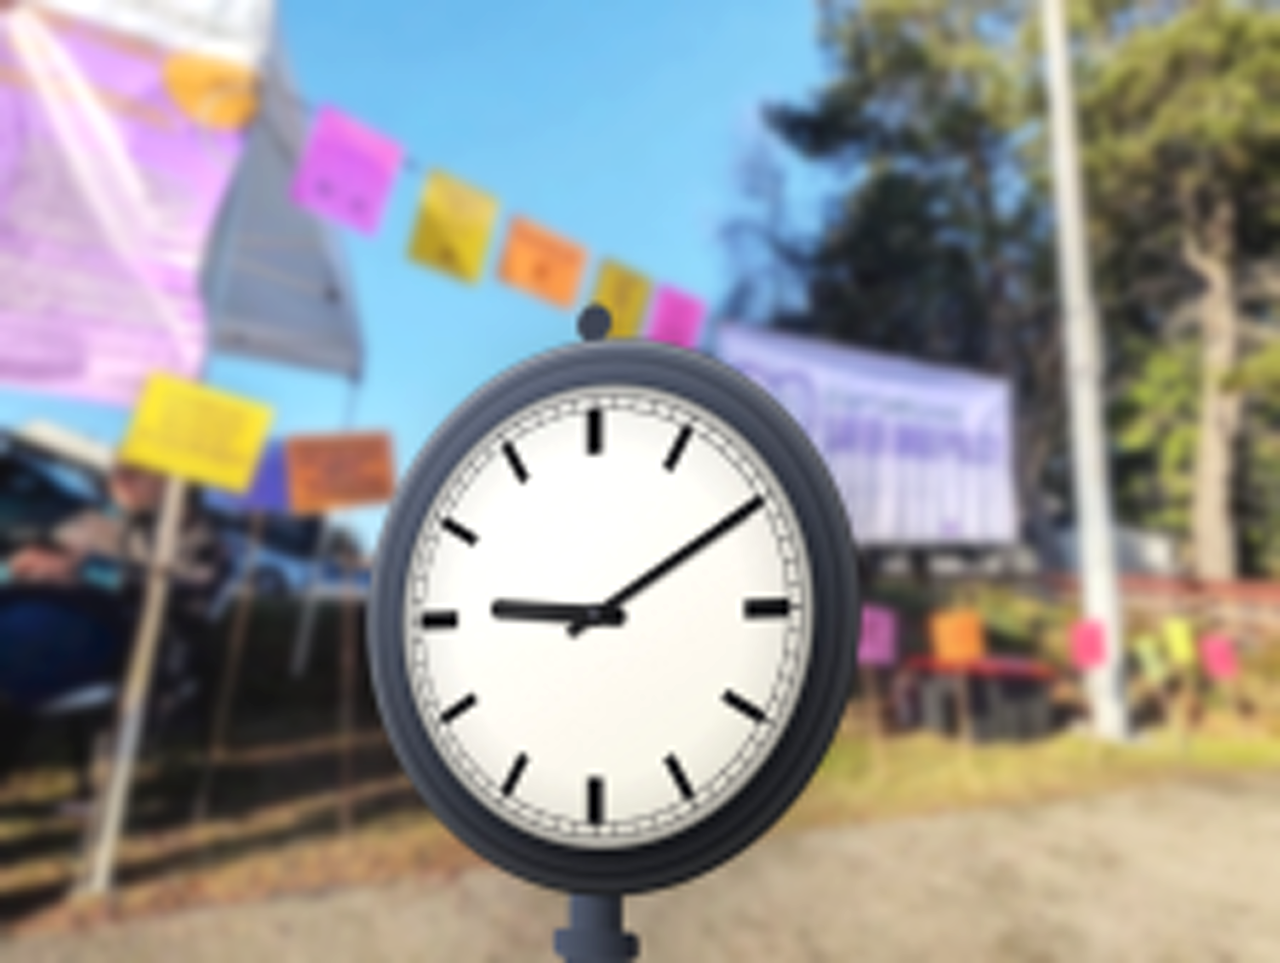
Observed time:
h=9 m=10
